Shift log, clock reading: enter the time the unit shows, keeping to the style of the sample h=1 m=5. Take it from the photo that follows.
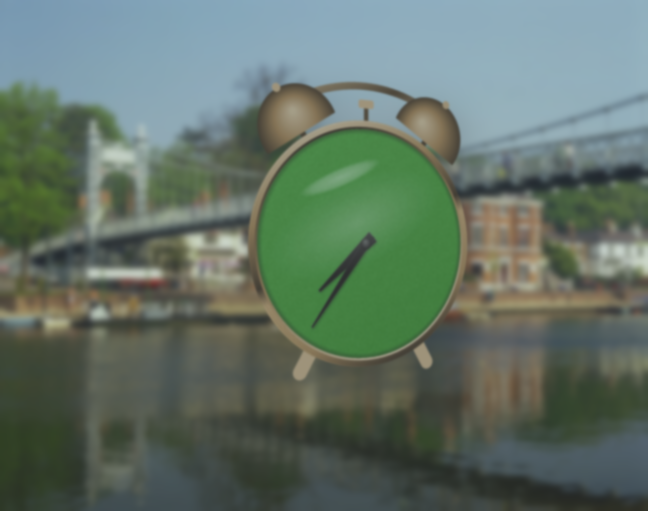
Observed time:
h=7 m=36
